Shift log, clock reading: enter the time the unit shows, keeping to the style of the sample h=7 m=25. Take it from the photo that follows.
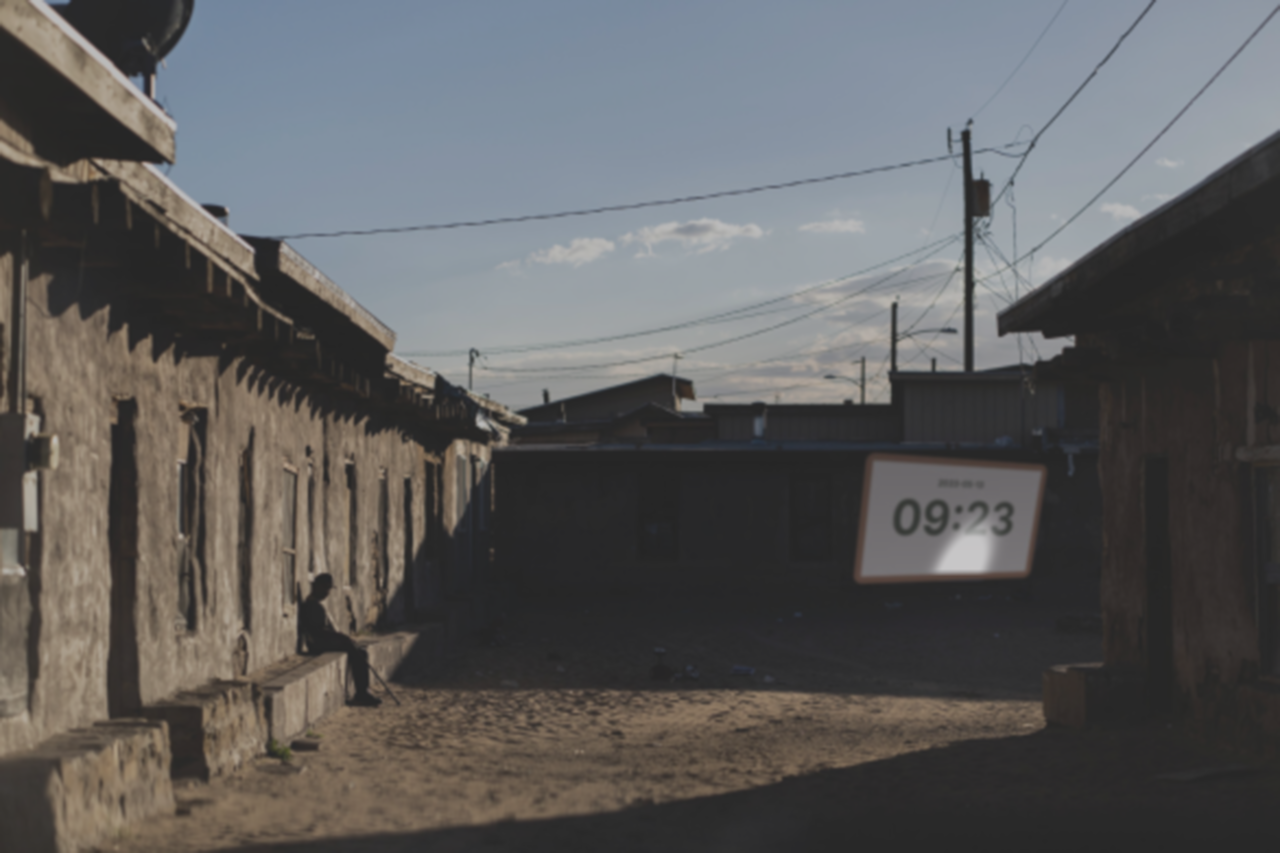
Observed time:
h=9 m=23
